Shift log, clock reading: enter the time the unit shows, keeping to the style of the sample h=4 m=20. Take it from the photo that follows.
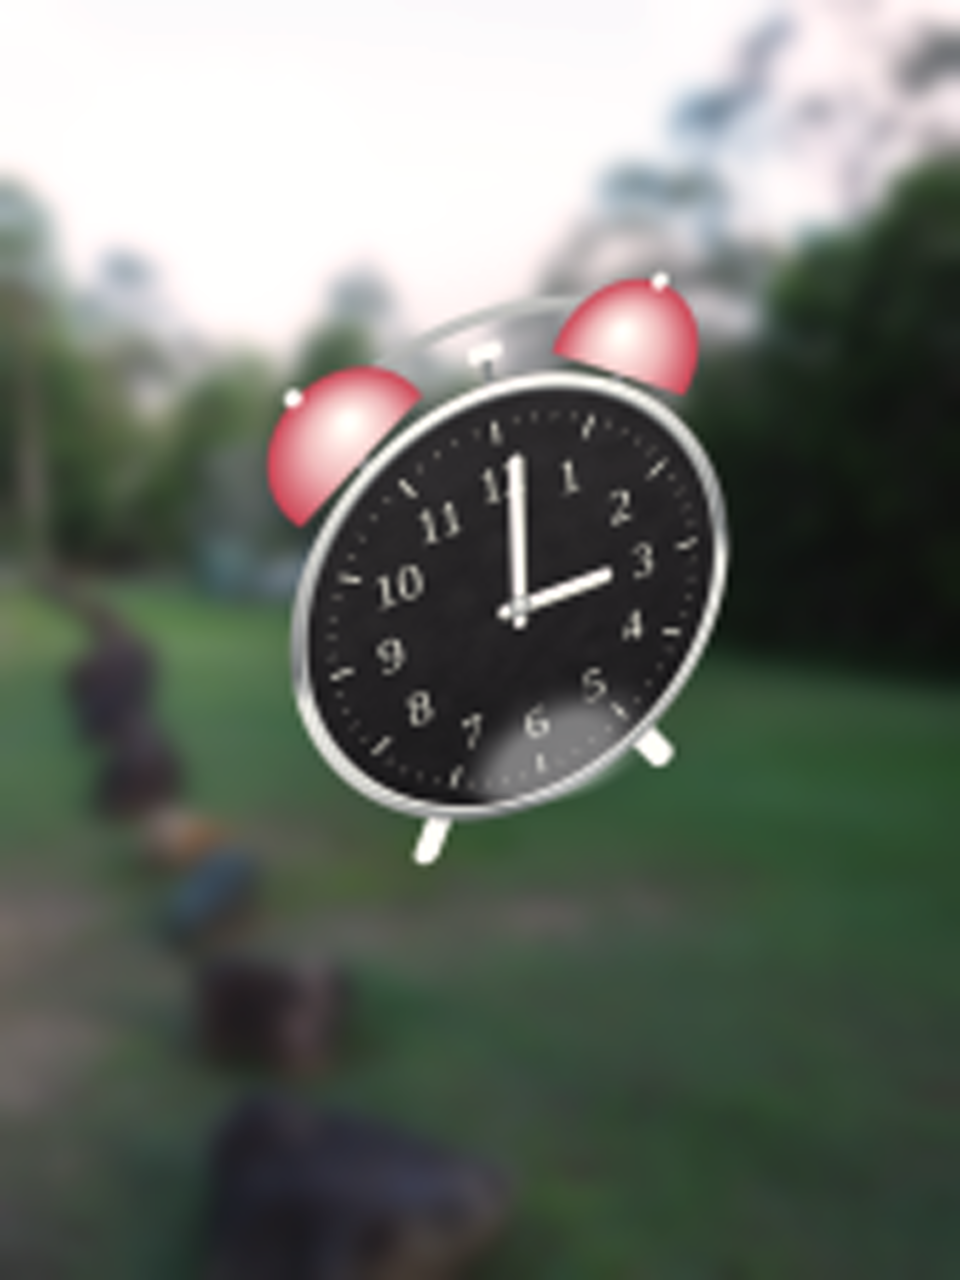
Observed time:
h=3 m=1
